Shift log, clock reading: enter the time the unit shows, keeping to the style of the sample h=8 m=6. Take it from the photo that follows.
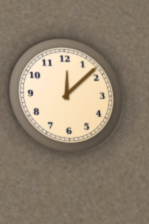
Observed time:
h=12 m=8
